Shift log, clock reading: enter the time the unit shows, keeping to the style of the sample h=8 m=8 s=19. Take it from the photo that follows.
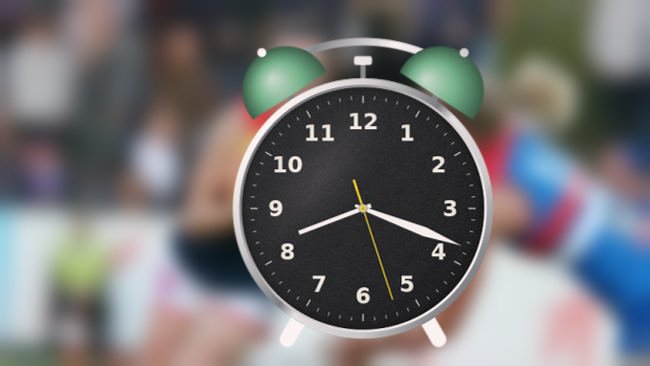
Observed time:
h=8 m=18 s=27
